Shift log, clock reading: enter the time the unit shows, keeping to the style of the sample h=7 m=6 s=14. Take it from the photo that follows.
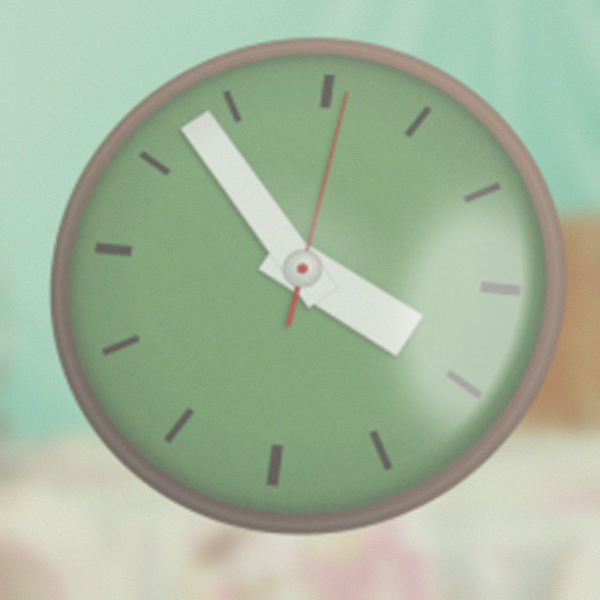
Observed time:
h=3 m=53 s=1
